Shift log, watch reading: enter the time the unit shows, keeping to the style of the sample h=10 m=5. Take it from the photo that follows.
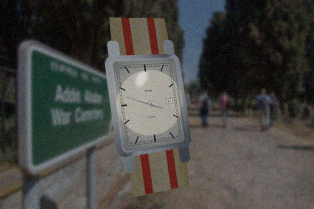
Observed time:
h=3 m=48
